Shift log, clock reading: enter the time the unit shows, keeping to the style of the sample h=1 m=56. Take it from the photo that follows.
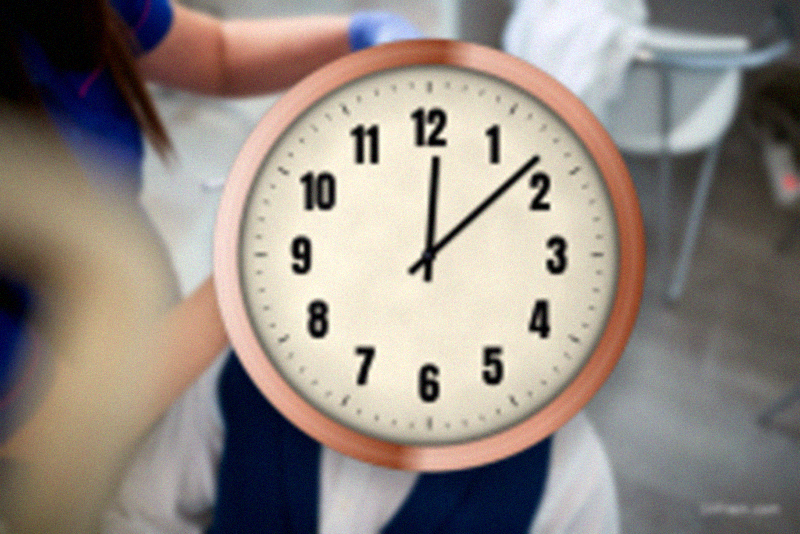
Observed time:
h=12 m=8
